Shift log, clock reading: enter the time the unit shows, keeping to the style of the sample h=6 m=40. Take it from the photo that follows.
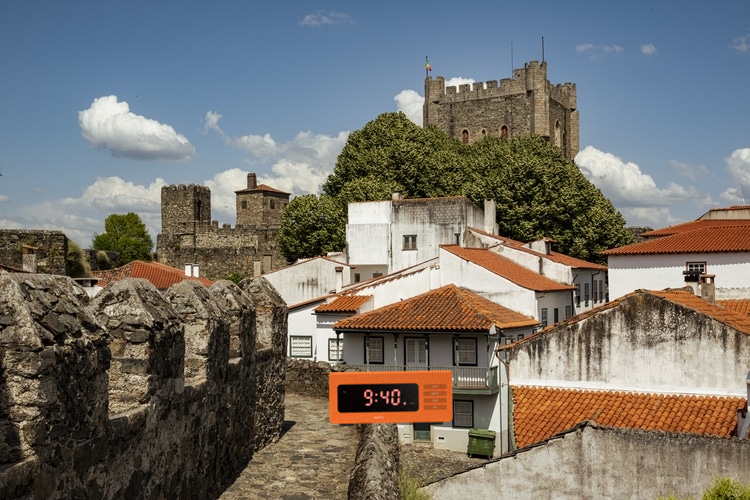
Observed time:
h=9 m=40
